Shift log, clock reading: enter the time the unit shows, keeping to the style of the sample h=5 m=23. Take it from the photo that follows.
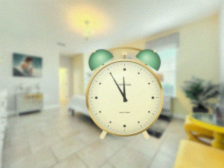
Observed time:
h=11 m=55
